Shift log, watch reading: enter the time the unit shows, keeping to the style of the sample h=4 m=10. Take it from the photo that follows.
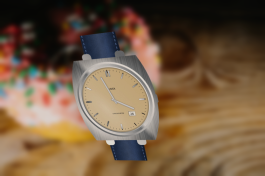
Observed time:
h=3 m=57
